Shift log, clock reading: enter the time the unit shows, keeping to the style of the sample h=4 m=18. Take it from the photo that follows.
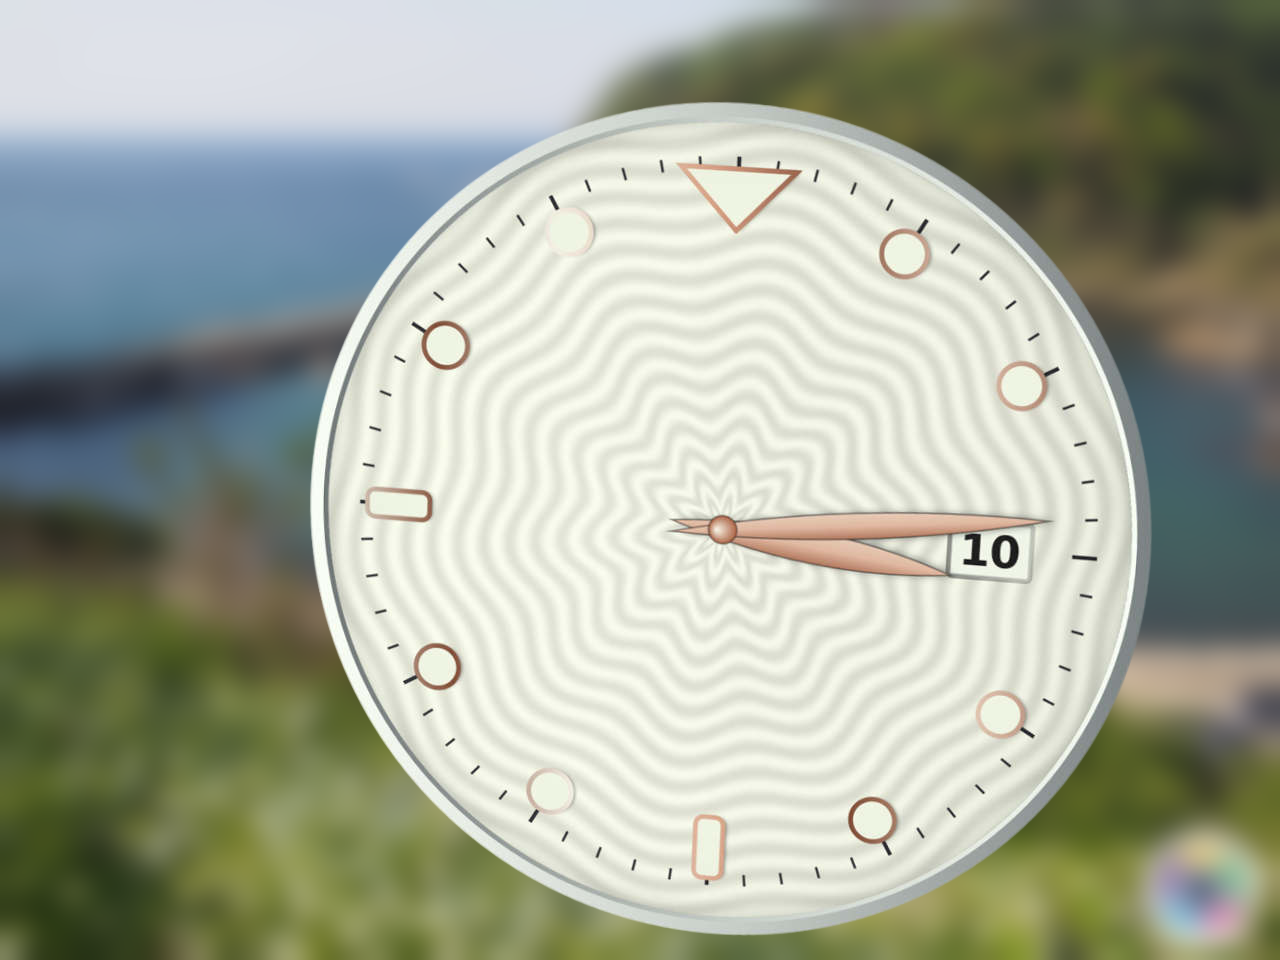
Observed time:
h=3 m=14
